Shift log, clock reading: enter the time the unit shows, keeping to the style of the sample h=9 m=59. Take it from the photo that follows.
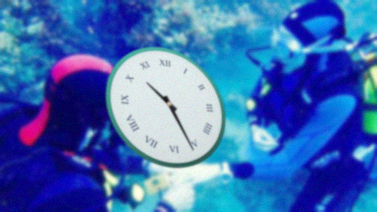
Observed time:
h=10 m=26
